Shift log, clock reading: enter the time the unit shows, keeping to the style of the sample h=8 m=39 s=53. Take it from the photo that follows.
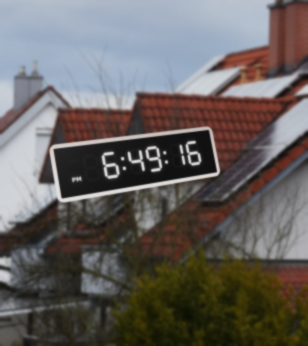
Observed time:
h=6 m=49 s=16
